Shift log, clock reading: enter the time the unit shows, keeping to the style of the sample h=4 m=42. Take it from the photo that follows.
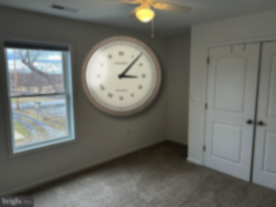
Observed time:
h=3 m=7
